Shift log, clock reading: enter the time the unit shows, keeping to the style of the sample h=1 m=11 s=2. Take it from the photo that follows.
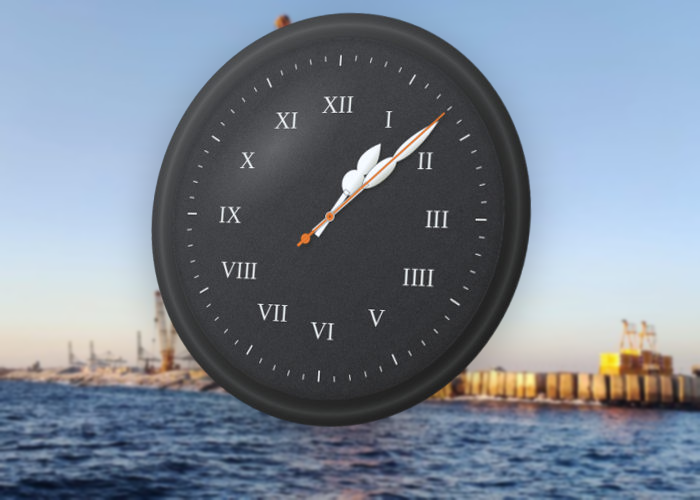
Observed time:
h=1 m=8 s=8
